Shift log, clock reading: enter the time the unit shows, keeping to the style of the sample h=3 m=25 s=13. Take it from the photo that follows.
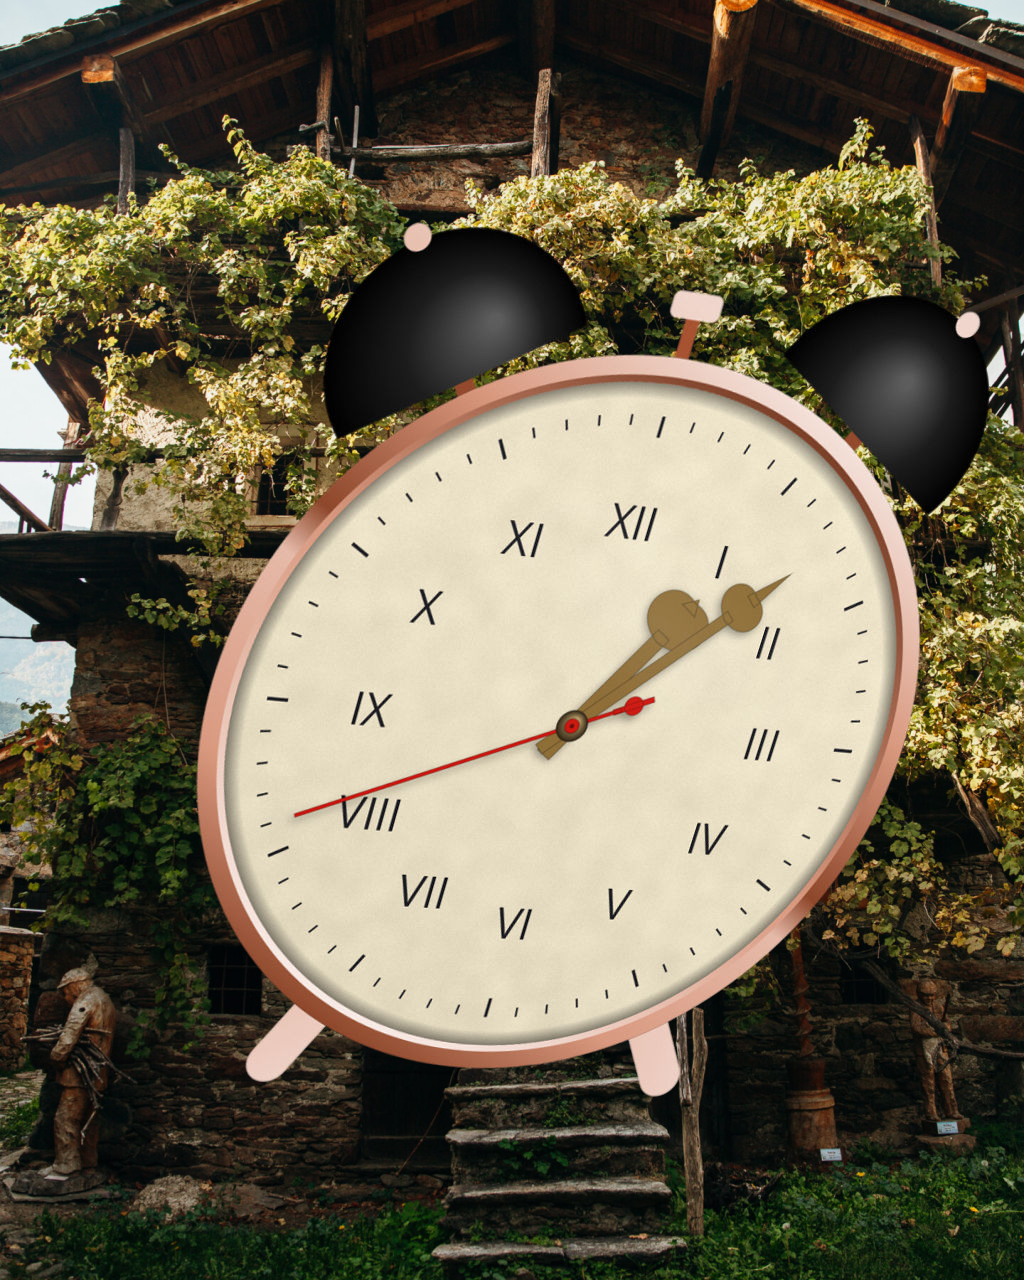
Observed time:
h=1 m=7 s=41
